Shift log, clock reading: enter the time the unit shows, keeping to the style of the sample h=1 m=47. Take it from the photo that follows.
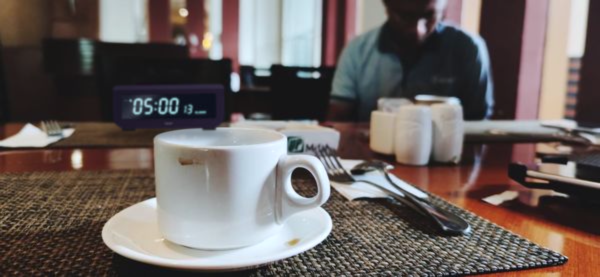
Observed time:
h=5 m=0
